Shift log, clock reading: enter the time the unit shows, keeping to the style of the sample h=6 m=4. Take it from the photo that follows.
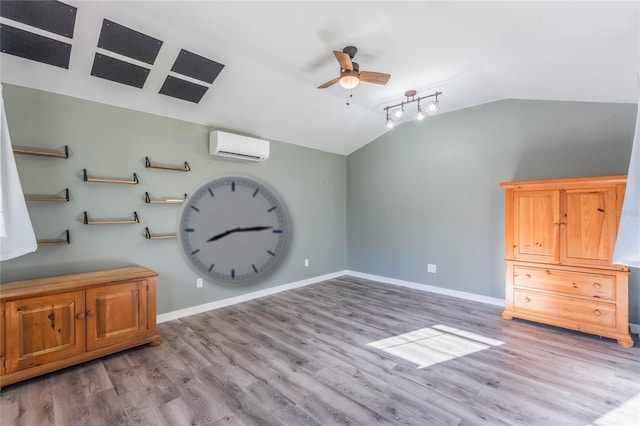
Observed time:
h=8 m=14
